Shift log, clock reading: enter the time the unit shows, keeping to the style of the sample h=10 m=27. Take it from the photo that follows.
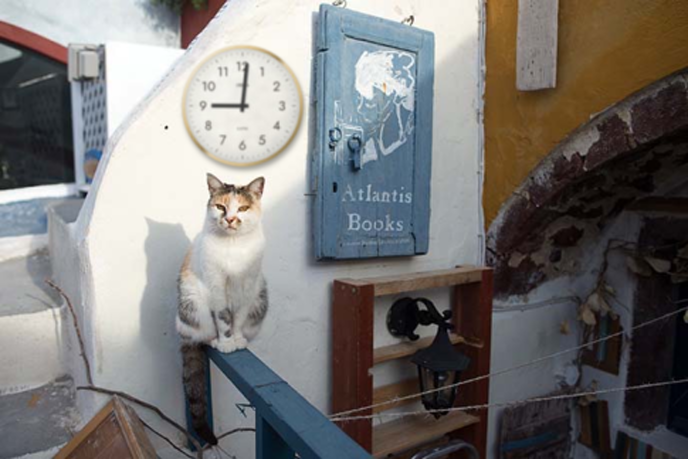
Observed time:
h=9 m=1
